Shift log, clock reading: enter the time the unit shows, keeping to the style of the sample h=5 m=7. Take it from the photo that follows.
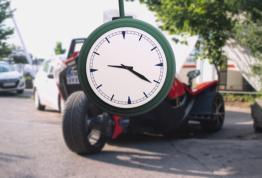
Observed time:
h=9 m=21
